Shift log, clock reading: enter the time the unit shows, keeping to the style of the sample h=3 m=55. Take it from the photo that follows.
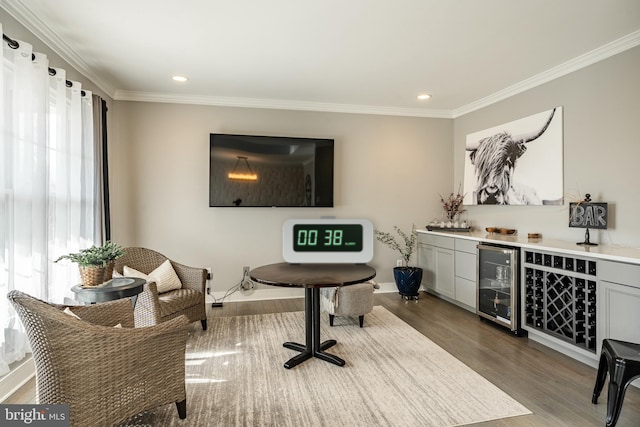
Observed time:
h=0 m=38
